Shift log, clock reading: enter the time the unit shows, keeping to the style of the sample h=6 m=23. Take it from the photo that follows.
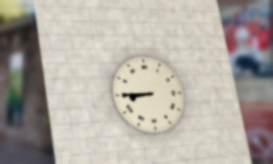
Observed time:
h=8 m=45
